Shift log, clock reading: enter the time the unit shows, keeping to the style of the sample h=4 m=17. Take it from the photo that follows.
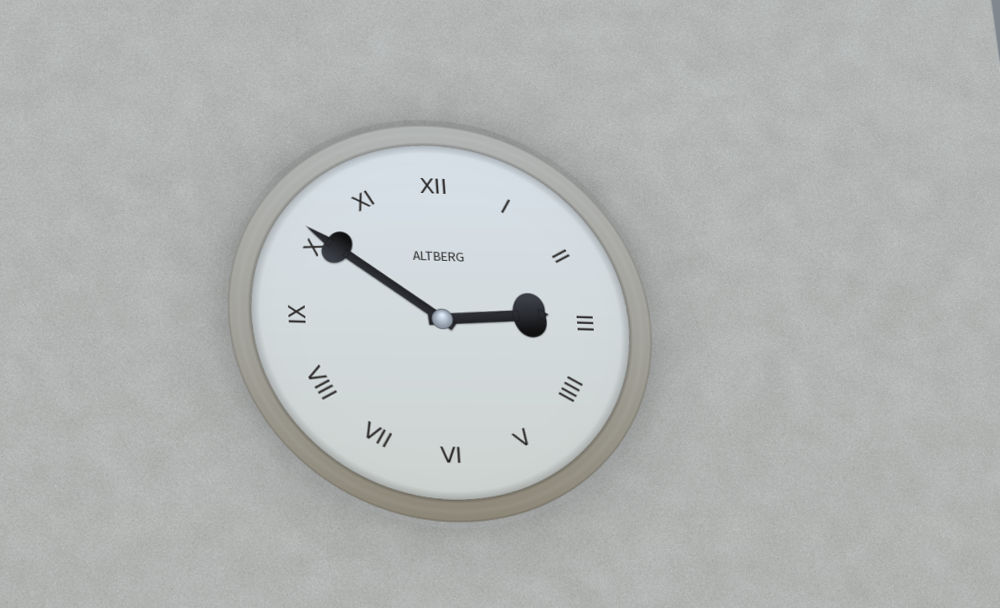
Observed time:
h=2 m=51
